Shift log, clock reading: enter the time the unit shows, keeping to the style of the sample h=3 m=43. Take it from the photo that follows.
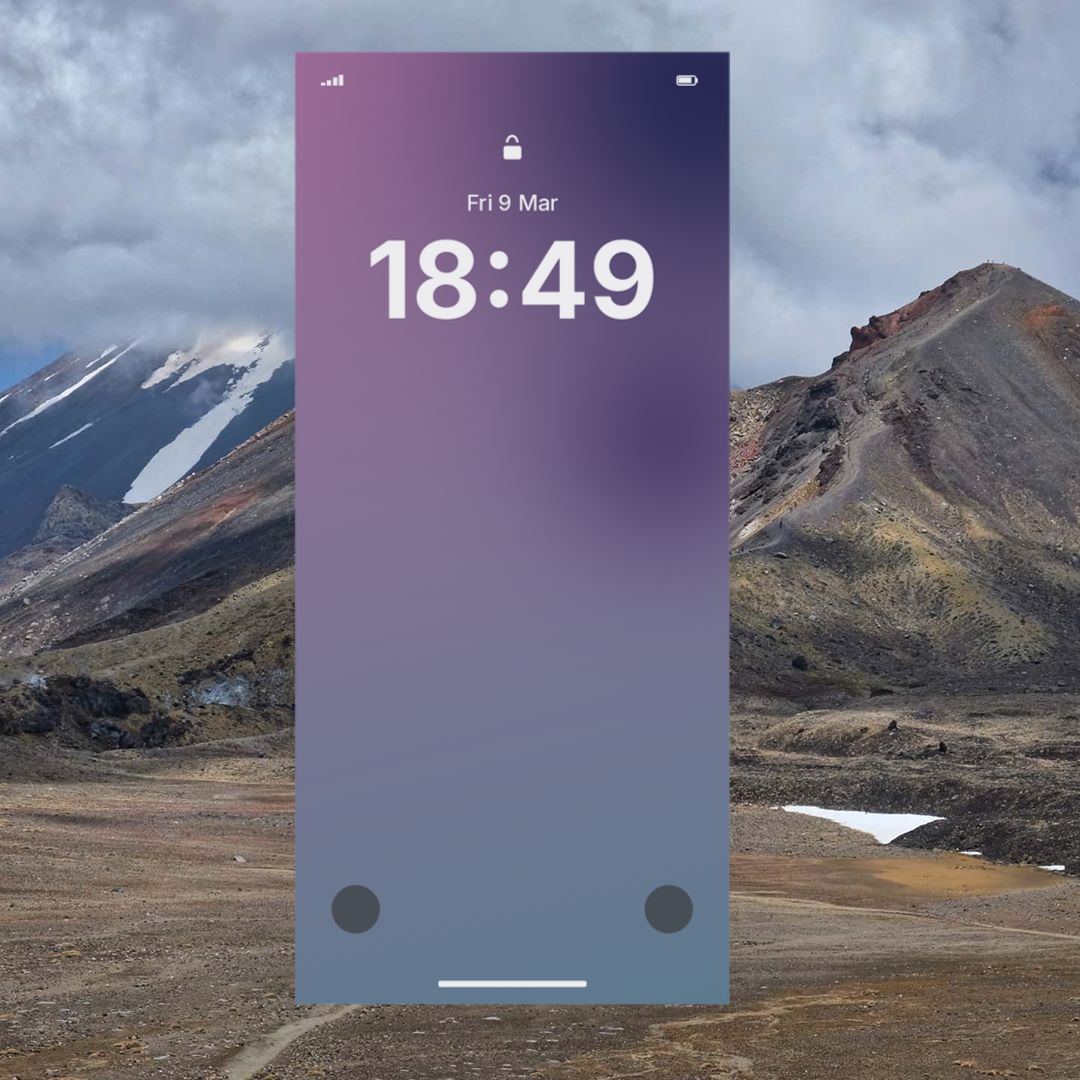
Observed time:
h=18 m=49
